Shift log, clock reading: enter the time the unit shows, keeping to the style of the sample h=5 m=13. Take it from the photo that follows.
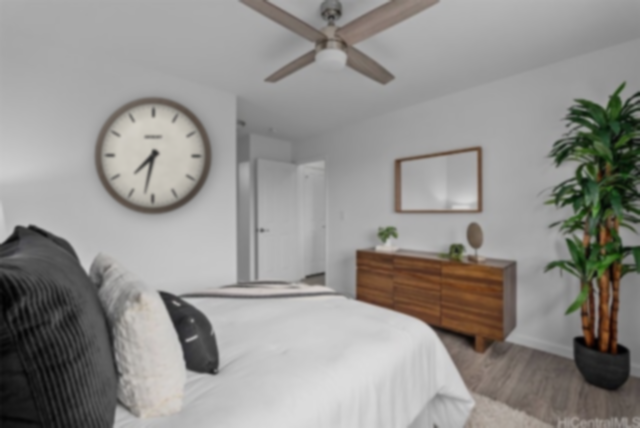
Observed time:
h=7 m=32
